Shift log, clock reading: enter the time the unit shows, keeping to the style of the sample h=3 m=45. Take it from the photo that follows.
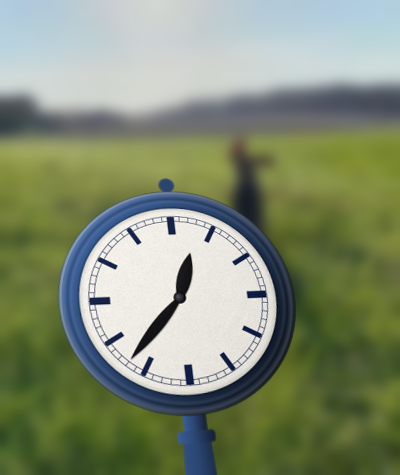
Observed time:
h=12 m=37
